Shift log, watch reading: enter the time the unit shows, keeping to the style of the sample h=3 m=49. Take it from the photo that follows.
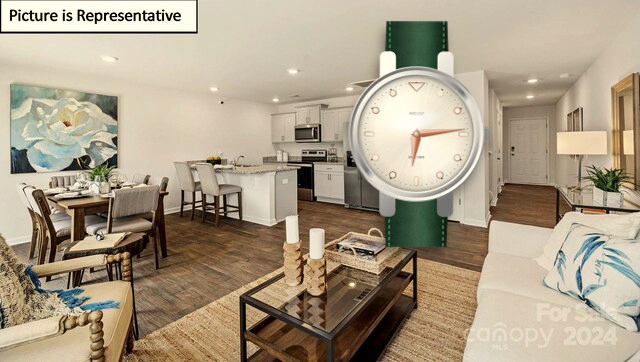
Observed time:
h=6 m=14
